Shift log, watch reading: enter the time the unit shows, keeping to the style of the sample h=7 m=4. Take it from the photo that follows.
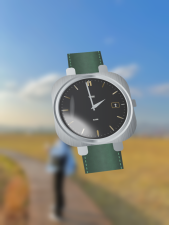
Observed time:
h=1 m=59
